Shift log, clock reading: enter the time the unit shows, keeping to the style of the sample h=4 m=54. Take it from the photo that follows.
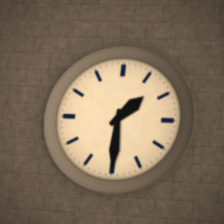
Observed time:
h=1 m=30
